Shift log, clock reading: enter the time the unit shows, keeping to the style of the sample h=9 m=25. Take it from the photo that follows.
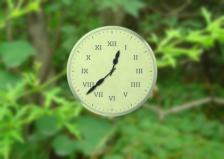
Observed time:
h=12 m=38
